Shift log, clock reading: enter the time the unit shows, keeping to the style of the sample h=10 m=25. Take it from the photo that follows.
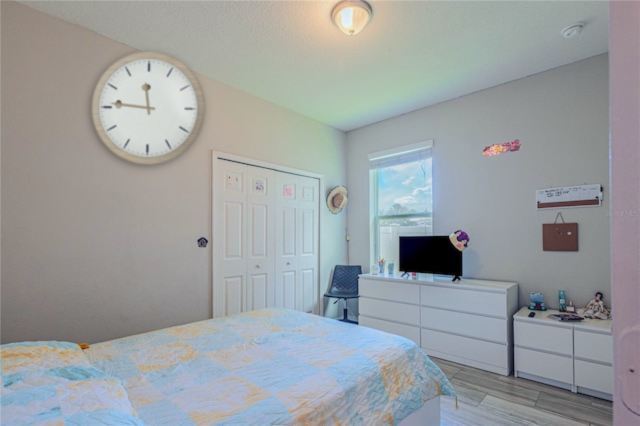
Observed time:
h=11 m=46
